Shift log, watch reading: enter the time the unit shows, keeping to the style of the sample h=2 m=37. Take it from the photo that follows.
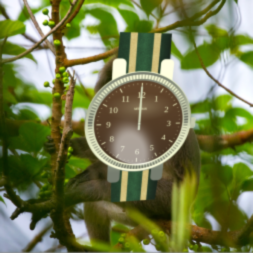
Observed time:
h=12 m=0
